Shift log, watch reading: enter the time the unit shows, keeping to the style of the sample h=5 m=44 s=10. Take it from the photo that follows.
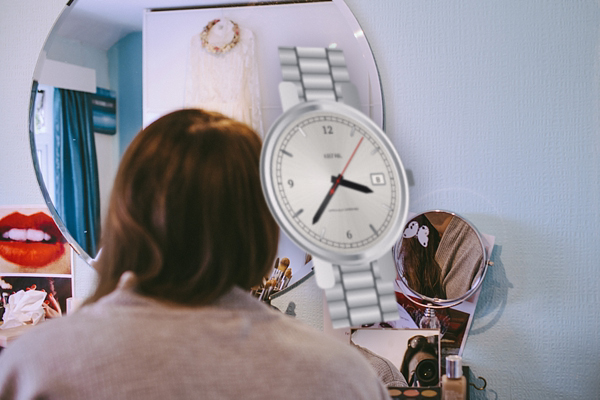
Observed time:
h=3 m=37 s=7
